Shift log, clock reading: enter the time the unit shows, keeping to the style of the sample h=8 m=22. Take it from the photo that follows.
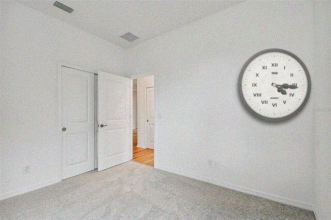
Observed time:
h=4 m=16
